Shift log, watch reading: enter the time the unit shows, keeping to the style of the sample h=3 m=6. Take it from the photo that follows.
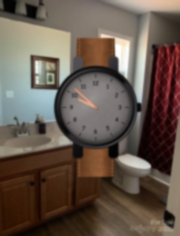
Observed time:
h=9 m=52
